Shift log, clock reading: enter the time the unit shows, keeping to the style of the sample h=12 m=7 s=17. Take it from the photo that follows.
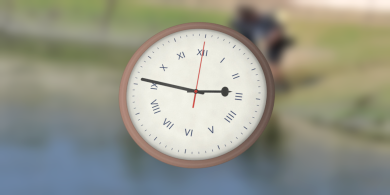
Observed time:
h=2 m=46 s=0
